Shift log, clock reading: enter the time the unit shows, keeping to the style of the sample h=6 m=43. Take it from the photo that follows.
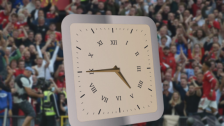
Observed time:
h=4 m=45
